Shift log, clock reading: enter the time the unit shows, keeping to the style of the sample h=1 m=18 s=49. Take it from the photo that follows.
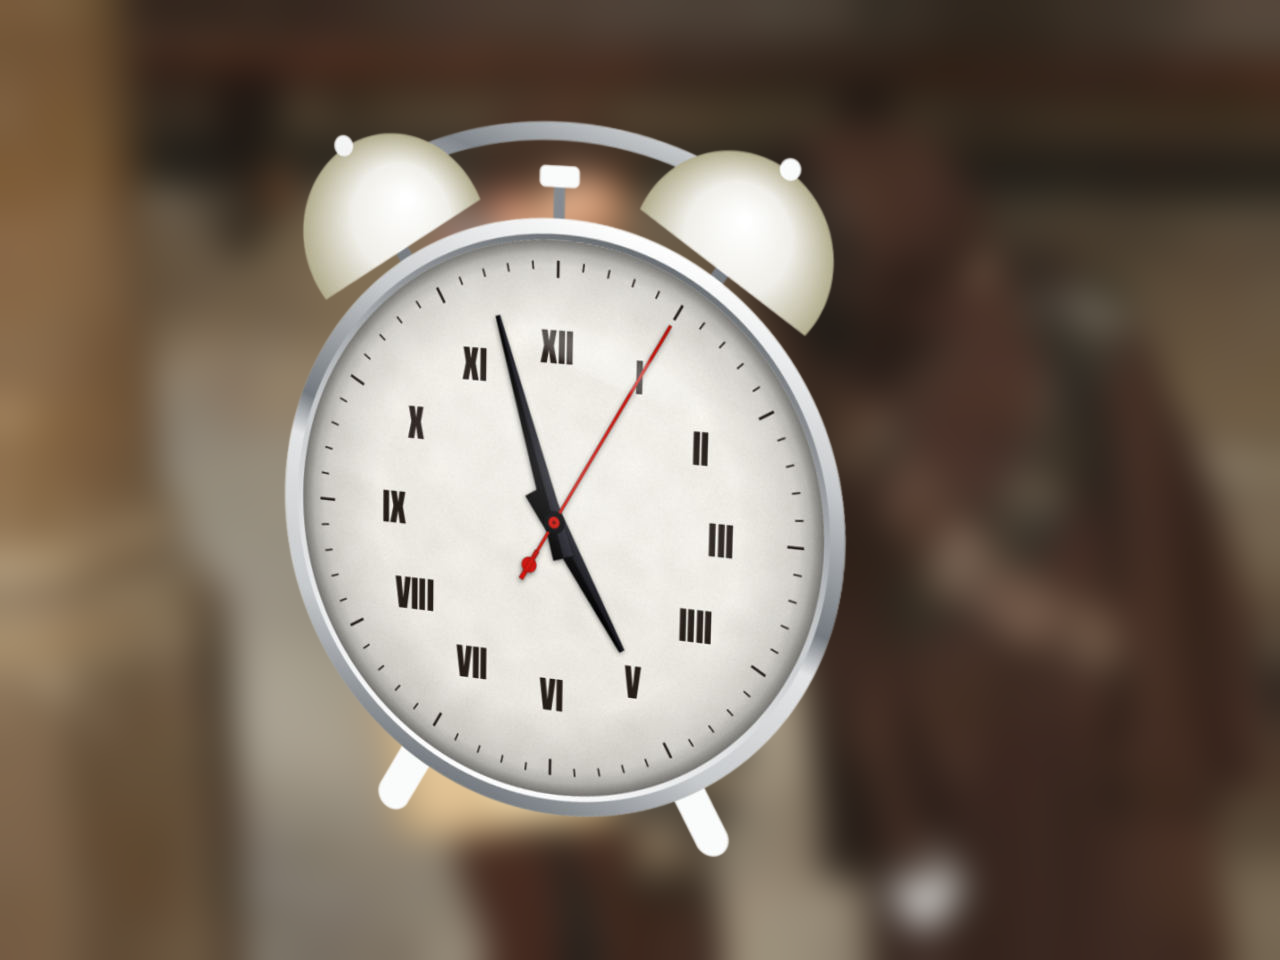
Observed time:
h=4 m=57 s=5
